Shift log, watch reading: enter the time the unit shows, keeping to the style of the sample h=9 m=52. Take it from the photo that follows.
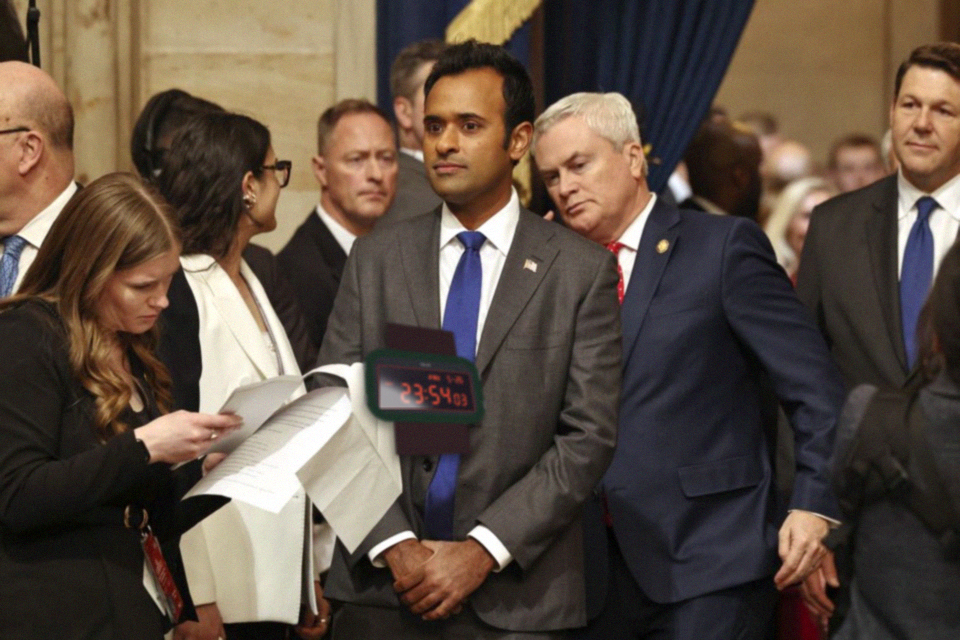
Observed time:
h=23 m=54
